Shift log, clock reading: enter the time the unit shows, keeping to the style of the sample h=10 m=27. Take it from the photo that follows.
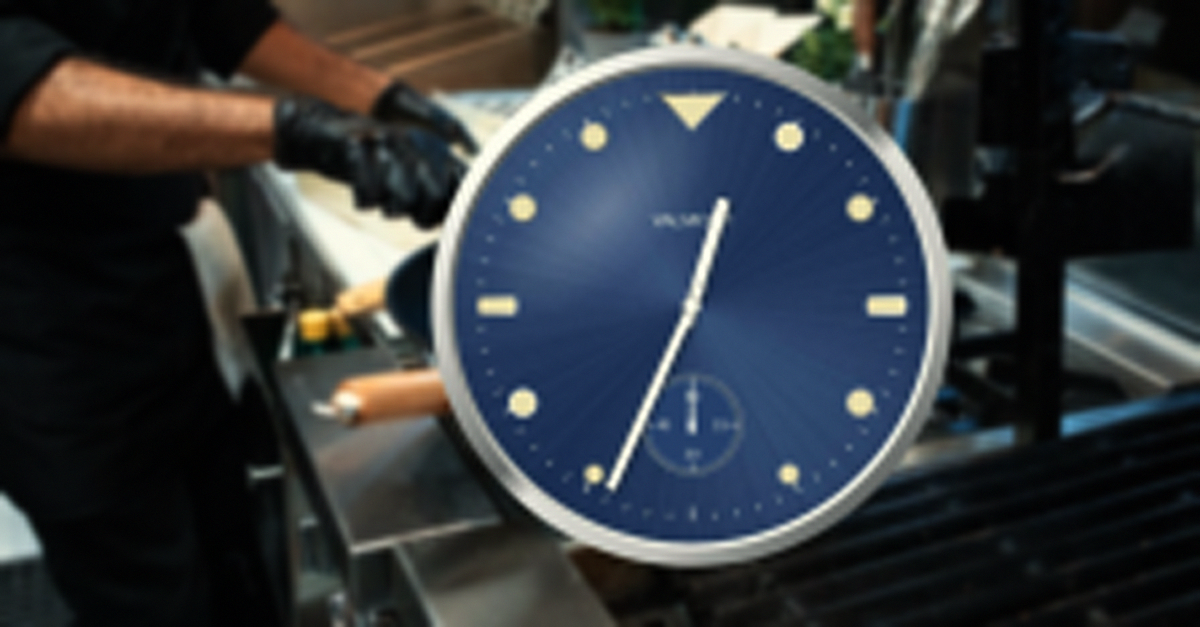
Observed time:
h=12 m=34
